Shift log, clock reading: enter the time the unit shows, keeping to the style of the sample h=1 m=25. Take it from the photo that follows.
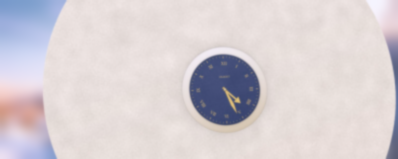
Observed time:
h=4 m=26
